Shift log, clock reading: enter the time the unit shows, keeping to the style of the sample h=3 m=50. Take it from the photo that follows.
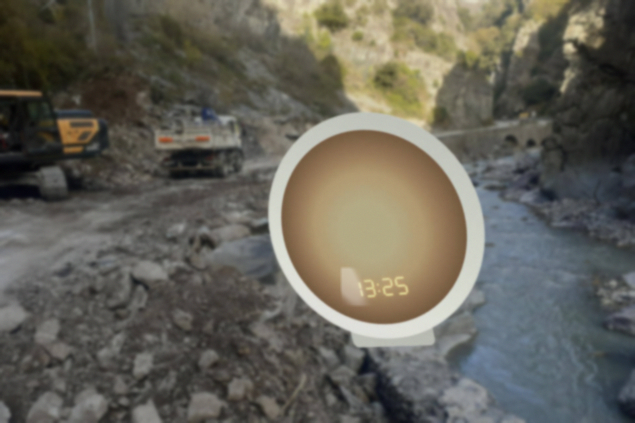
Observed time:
h=13 m=25
